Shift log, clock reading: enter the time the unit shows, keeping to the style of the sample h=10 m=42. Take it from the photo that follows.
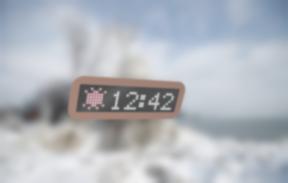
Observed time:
h=12 m=42
